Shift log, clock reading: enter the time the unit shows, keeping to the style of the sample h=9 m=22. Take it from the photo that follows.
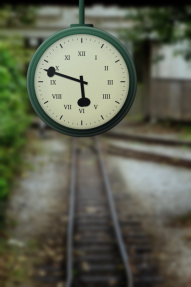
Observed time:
h=5 m=48
